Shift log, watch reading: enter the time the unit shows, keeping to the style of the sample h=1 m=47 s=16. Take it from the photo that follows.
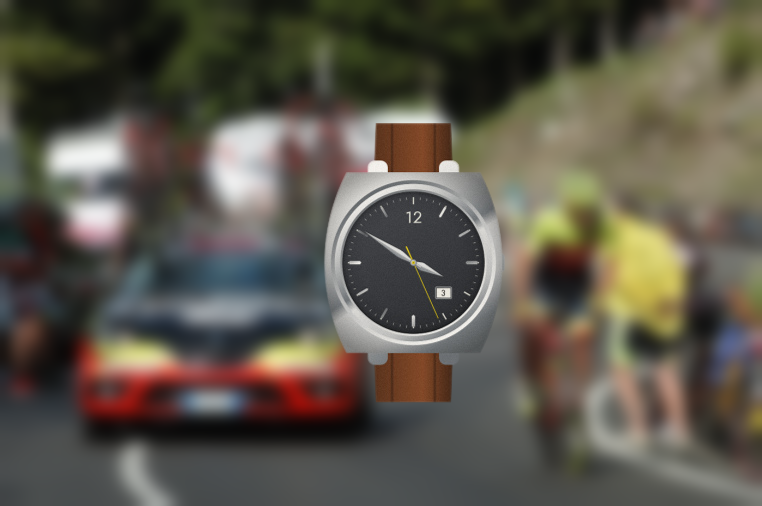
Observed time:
h=3 m=50 s=26
